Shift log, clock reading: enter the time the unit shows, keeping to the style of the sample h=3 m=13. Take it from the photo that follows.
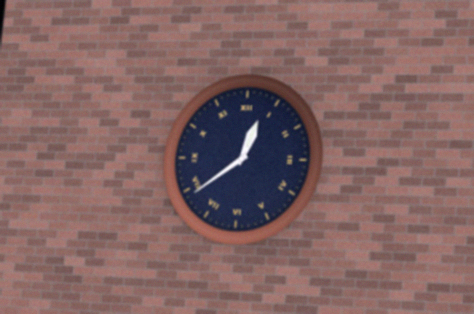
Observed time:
h=12 m=39
